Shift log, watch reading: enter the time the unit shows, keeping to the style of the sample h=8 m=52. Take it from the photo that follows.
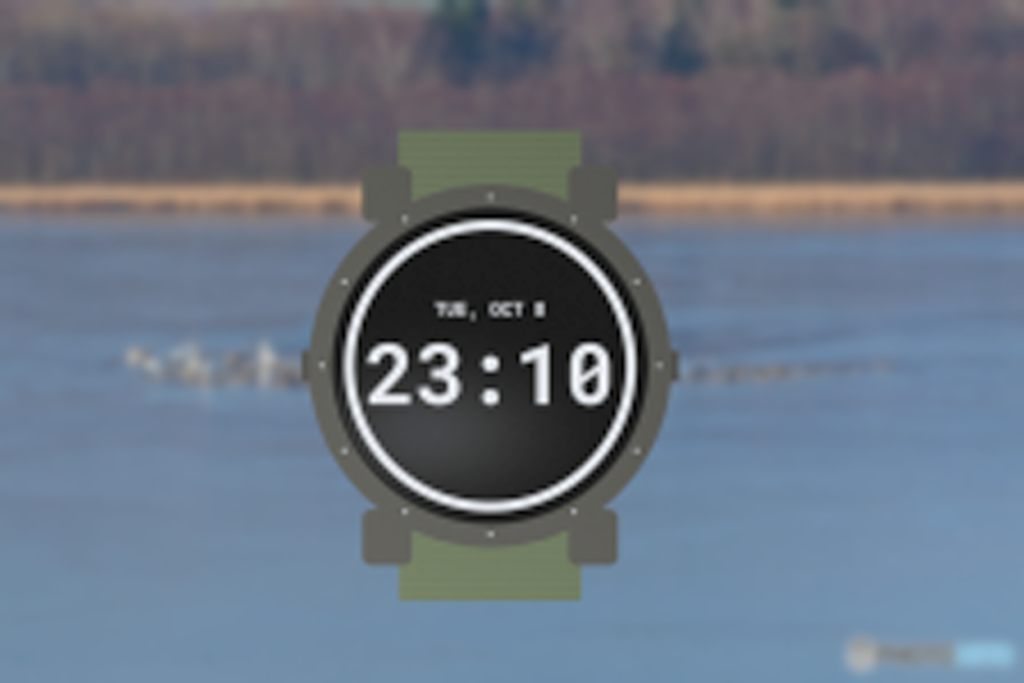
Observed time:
h=23 m=10
